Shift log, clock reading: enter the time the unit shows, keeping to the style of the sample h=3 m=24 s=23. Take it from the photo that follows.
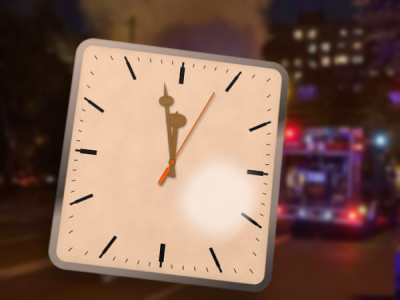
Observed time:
h=11 m=58 s=4
